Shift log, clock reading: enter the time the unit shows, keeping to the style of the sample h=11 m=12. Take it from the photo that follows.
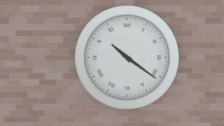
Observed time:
h=10 m=21
